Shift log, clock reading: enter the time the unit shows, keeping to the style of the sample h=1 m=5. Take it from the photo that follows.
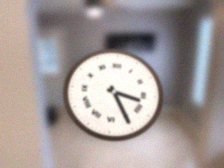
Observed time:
h=3 m=25
